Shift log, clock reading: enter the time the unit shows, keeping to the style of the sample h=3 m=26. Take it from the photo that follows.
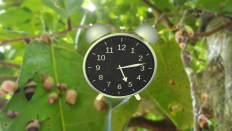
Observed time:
h=5 m=13
